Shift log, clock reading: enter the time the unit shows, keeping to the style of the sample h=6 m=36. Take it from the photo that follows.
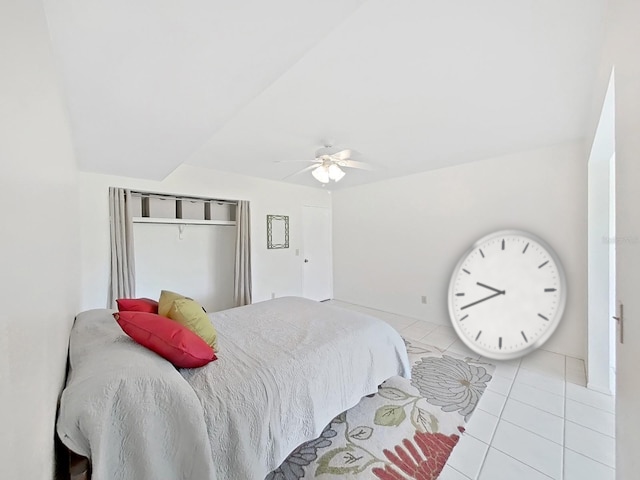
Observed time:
h=9 m=42
